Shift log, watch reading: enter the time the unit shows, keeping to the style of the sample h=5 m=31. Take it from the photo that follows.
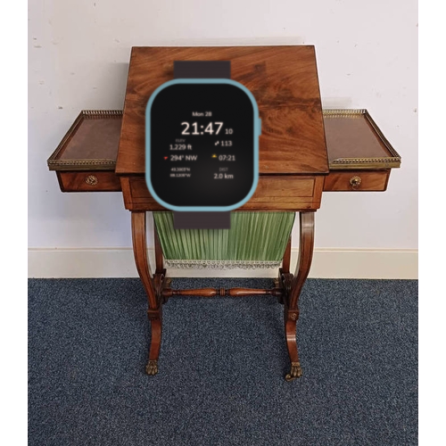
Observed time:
h=21 m=47
